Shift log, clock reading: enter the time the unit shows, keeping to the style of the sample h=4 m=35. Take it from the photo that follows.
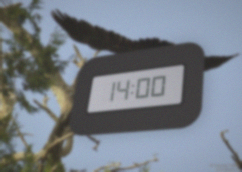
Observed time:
h=14 m=0
